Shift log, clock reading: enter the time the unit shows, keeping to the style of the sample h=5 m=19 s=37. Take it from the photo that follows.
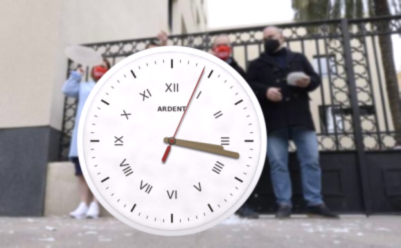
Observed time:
h=3 m=17 s=4
